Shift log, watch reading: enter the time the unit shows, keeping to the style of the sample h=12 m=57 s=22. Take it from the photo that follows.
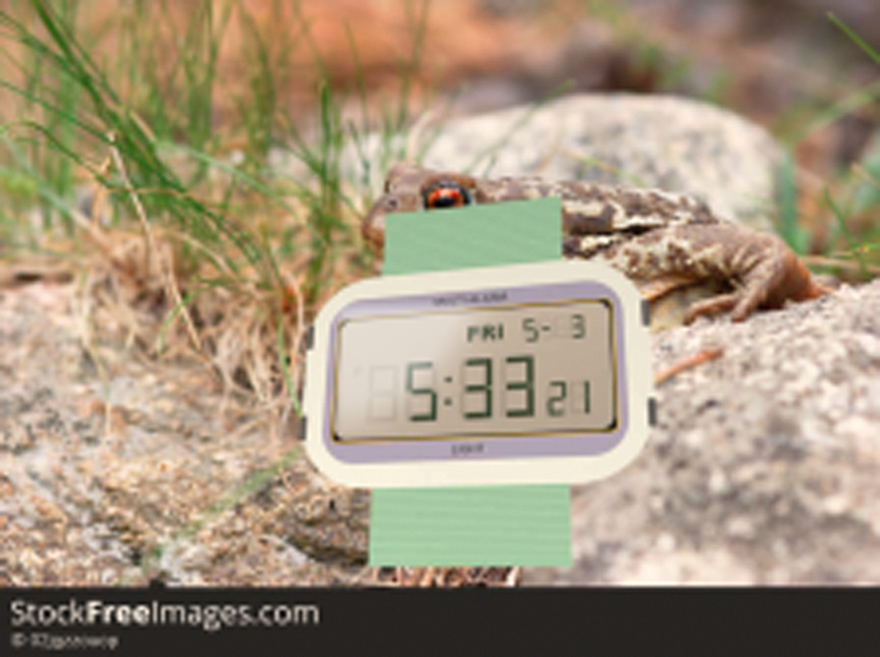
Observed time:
h=5 m=33 s=21
